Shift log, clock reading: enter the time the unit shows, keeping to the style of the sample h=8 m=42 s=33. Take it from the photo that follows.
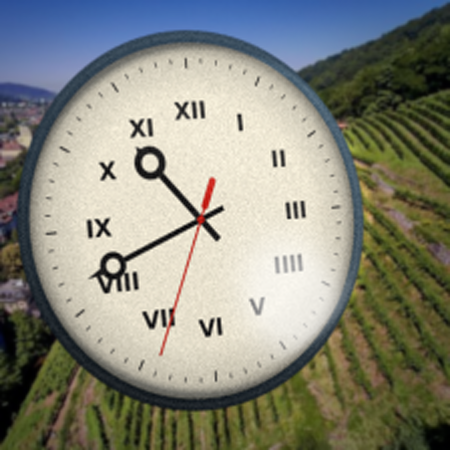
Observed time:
h=10 m=41 s=34
